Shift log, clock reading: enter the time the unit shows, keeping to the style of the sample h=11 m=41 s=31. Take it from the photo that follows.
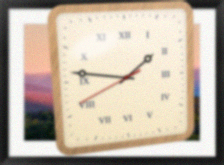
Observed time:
h=1 m=46 s=41
